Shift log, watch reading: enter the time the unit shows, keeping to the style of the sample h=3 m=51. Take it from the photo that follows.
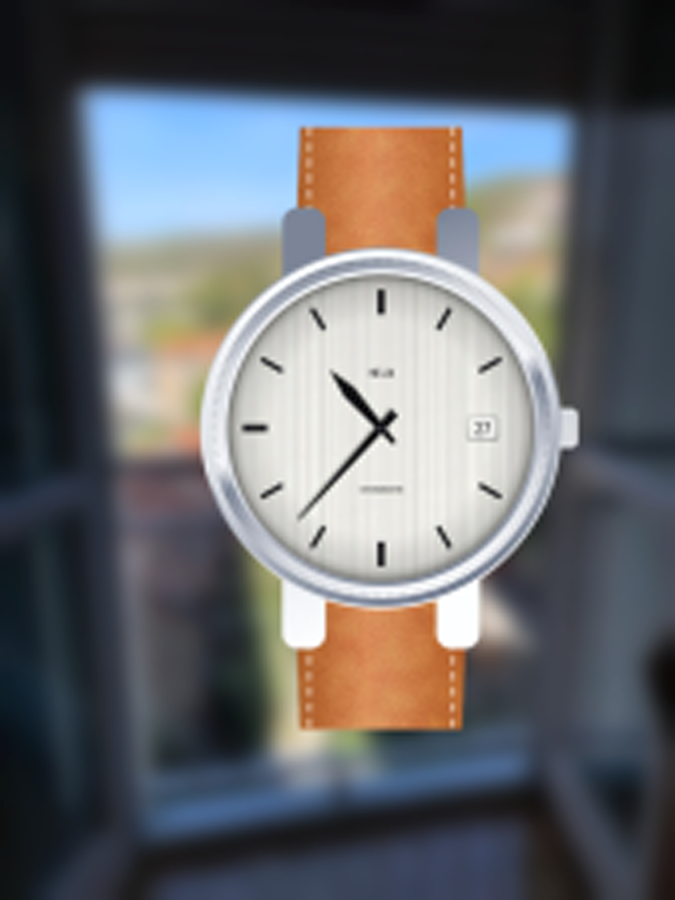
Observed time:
h=10 m=37
